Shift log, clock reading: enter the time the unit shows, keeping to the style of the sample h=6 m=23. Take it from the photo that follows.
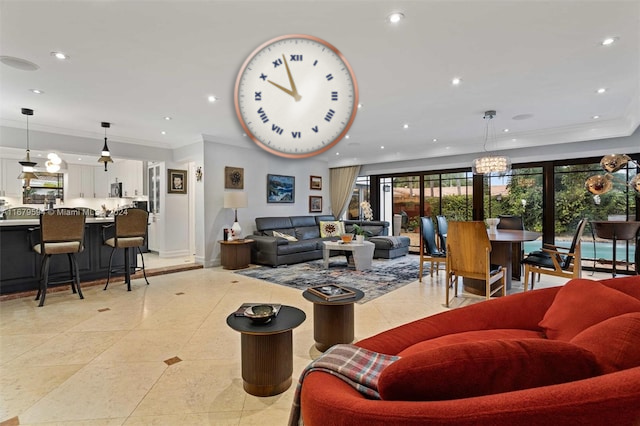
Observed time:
h=9 m=57
